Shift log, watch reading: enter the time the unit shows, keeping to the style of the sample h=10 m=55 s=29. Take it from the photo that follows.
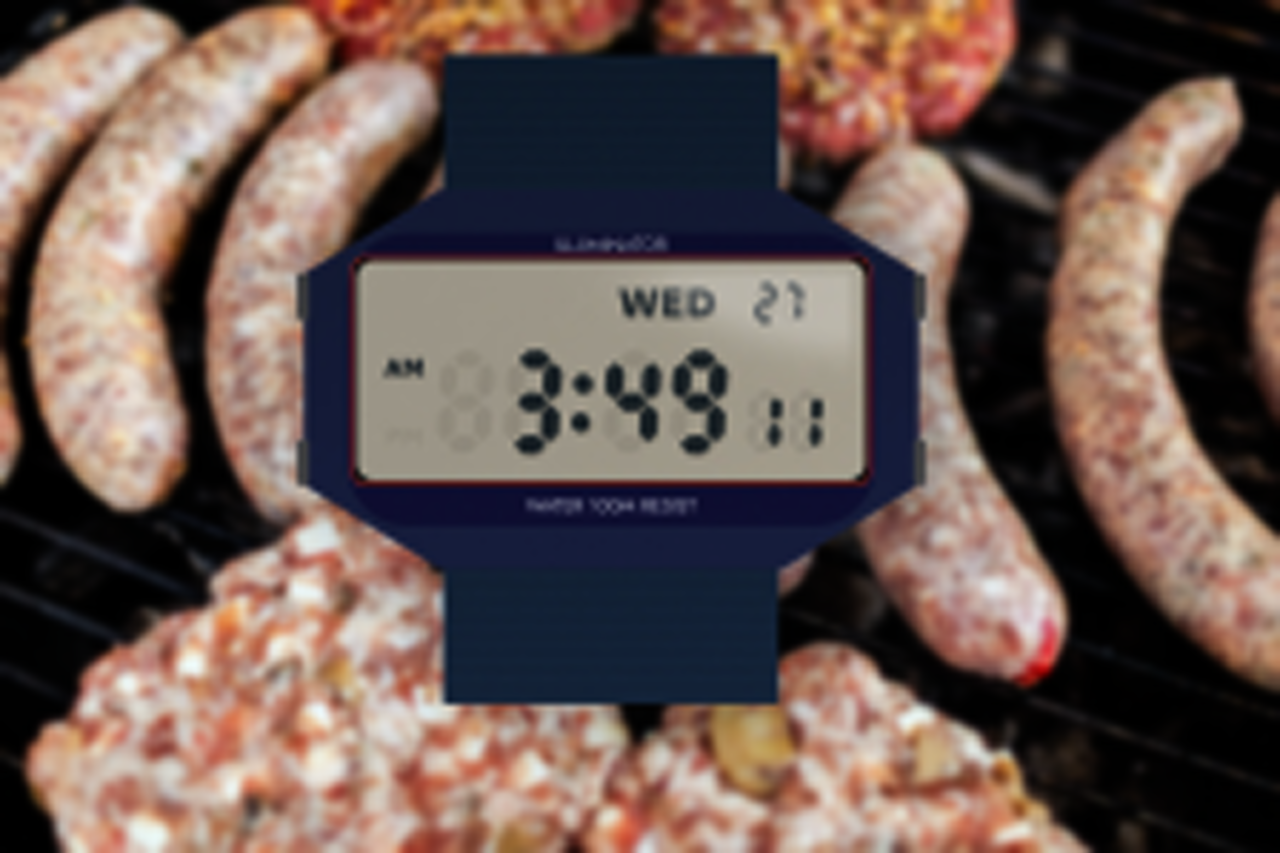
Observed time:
h=3 m=49 s=11
